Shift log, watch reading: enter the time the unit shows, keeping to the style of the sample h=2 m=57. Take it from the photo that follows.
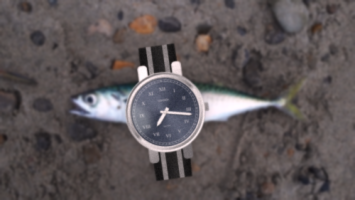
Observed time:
h=7 m=17
